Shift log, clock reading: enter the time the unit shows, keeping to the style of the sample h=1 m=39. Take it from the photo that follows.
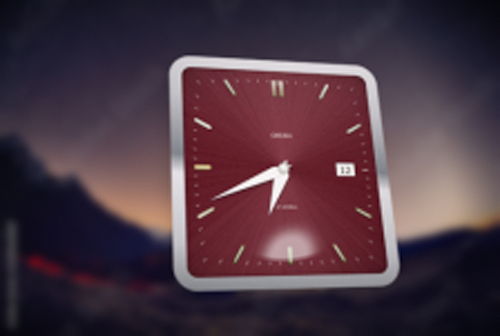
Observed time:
h=6 m=41
